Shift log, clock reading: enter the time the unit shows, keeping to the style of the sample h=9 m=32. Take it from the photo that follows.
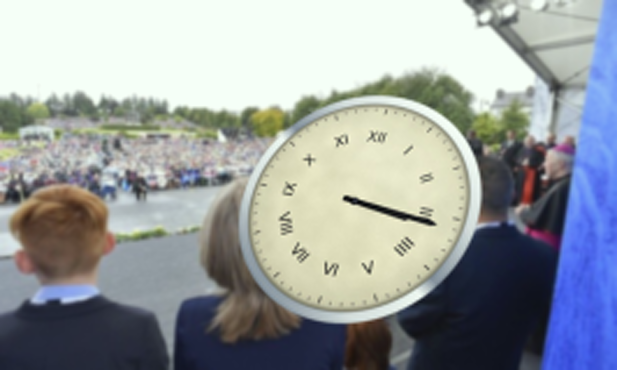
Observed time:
h=3 m=16
